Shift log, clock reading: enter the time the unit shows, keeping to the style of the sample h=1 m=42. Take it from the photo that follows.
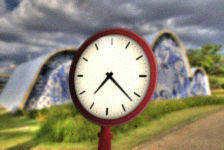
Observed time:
h=7 m=22
